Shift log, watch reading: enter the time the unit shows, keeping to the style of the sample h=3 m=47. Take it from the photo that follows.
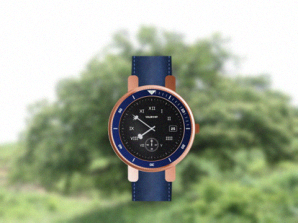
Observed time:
h=7 m=51
